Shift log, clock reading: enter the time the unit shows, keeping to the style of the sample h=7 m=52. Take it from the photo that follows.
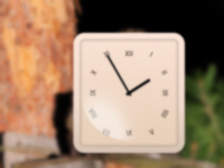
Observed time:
h=1 m=55
